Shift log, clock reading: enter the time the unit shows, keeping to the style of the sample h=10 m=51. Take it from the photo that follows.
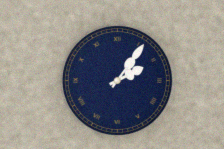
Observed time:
h=2 m=6
